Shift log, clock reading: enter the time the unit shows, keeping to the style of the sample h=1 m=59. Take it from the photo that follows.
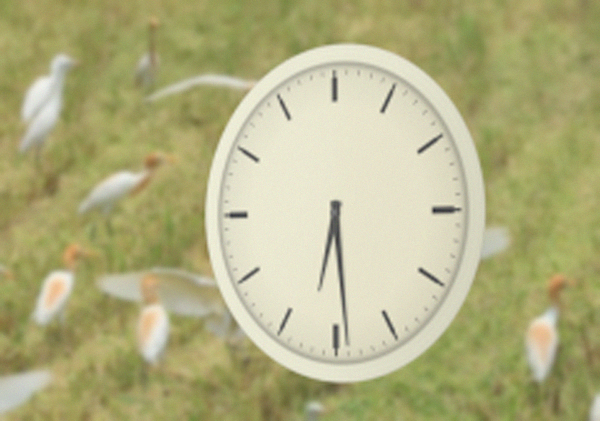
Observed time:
h=6 m=29
